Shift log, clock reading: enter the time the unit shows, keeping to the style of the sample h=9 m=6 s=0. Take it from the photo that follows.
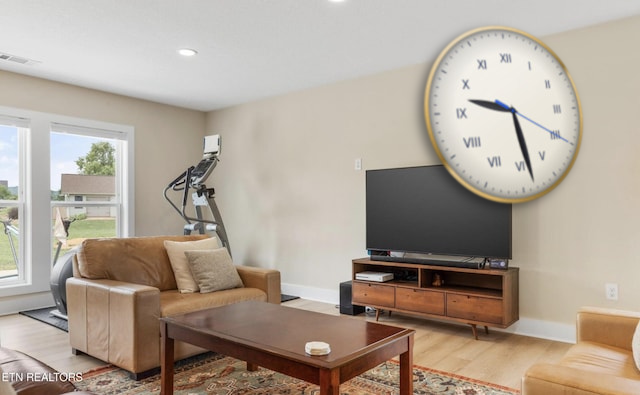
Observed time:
h=9 m=28 s=20
